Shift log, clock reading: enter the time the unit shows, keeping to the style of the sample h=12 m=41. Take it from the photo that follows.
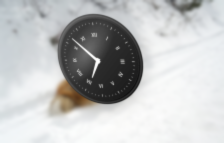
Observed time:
h=6 m=52
